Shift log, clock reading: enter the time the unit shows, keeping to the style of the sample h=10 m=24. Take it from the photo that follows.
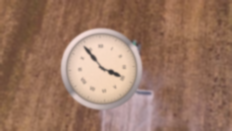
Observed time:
h=3 m=54
